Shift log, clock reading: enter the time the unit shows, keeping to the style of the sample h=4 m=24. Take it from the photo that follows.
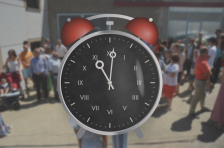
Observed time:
h=11 m=1
